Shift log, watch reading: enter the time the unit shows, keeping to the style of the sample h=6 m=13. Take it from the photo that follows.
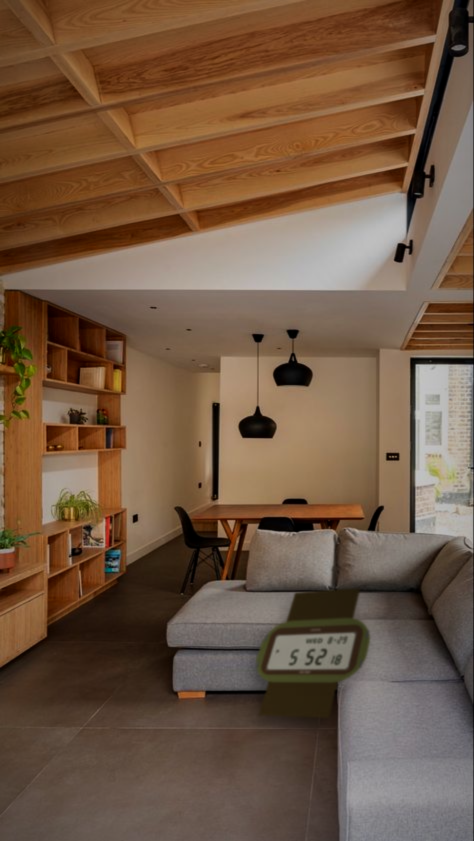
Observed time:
h=5 m=52
